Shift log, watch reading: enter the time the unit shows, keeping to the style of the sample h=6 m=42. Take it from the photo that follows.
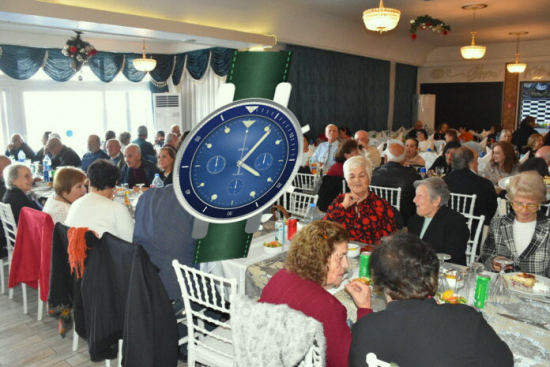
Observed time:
h=4 m=6
